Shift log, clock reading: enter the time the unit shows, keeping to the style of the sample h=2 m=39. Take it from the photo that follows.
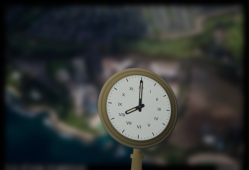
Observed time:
h=8 m=0
